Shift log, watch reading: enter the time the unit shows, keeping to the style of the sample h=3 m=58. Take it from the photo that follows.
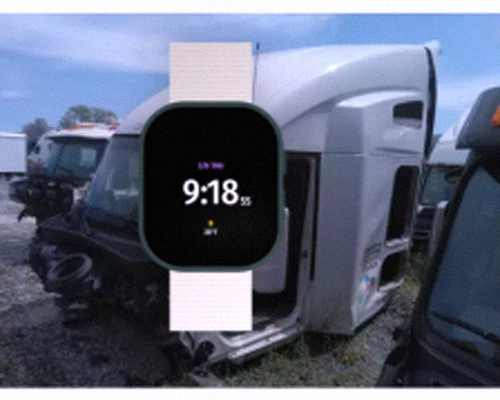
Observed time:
h=9 m=18
